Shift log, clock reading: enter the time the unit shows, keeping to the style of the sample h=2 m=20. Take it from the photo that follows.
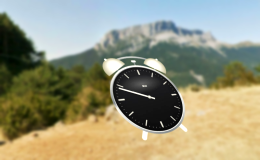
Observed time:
h=9 m=49
